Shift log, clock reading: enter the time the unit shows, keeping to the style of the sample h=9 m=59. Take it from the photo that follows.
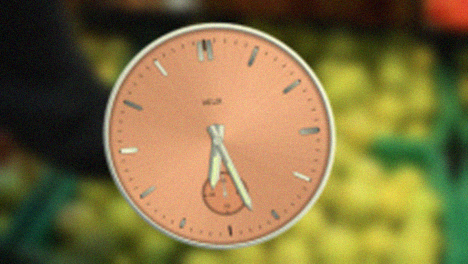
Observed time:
h=6 m=27
